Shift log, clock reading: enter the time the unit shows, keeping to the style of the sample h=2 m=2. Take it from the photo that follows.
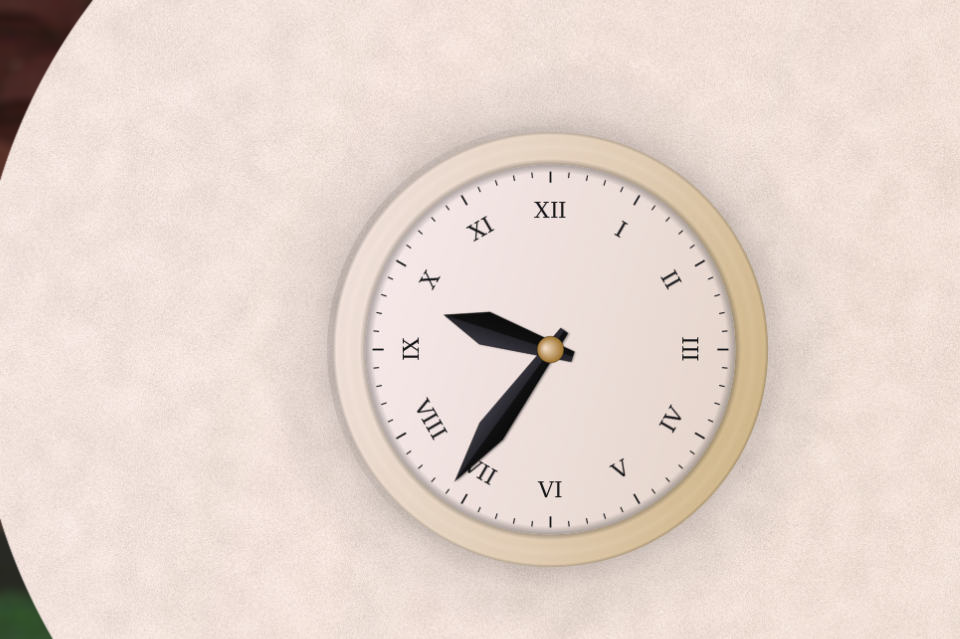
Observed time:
h=9 m=36
